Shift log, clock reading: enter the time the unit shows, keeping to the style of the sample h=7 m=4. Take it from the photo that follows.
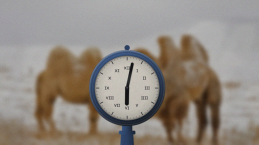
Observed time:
h=6 m=2
